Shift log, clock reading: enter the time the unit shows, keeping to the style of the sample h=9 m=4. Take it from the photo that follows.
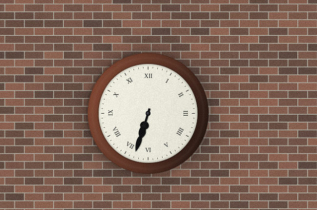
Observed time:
h=6 m=33
